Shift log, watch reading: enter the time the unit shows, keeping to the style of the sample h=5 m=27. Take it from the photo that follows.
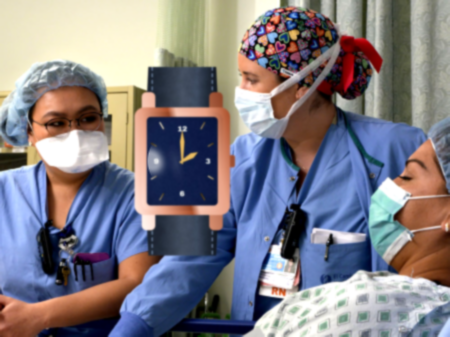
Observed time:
h=2 m=0
